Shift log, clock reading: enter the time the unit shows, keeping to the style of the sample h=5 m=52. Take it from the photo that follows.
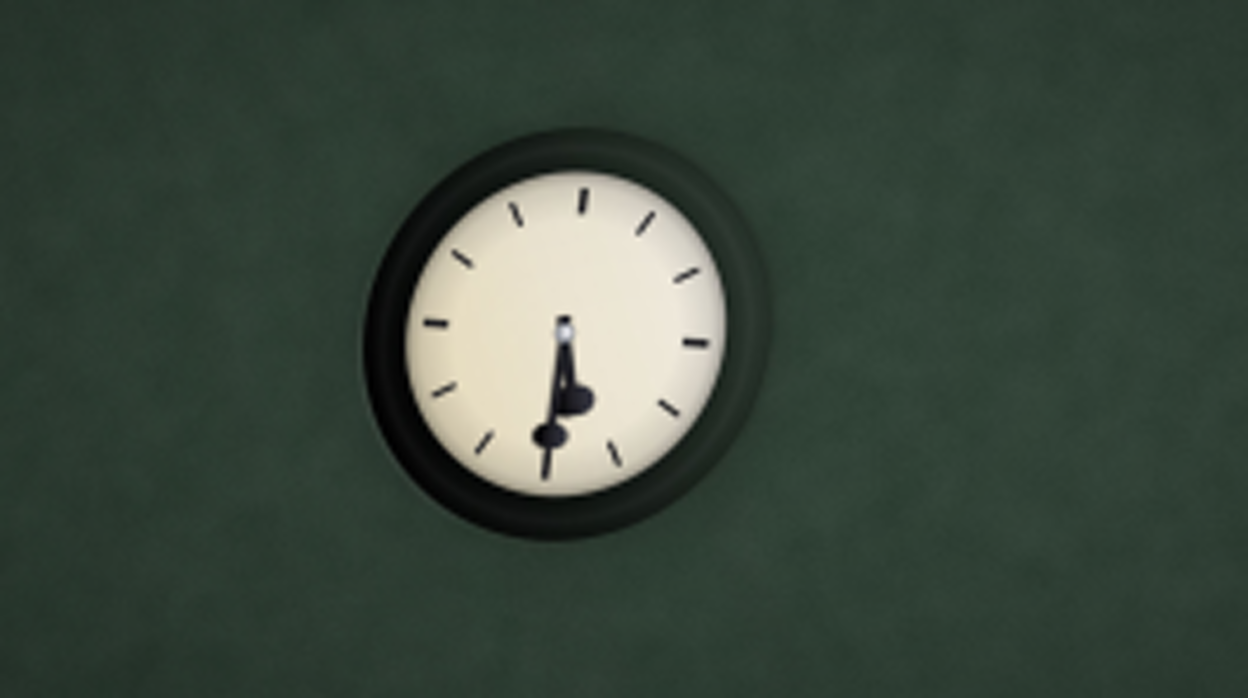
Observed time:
h=5 m=30
